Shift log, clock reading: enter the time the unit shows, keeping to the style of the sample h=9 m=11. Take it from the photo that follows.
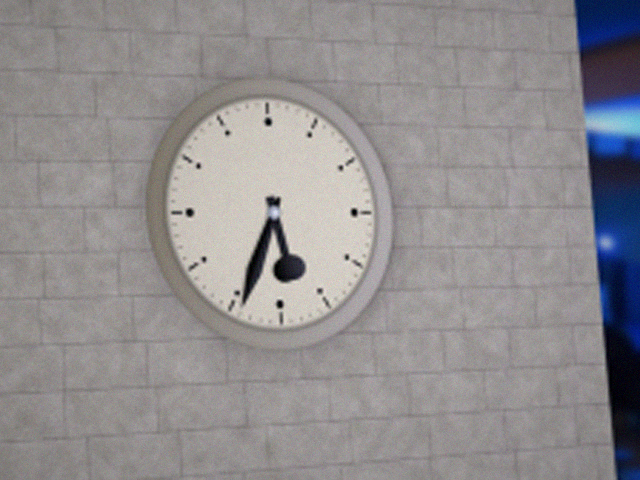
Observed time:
h=5 m=34
